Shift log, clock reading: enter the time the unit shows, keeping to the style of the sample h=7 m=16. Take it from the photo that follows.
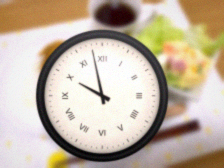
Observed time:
h=9 m=58
